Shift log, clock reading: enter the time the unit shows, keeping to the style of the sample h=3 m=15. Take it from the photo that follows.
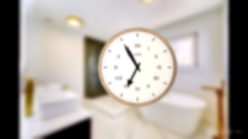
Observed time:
h=6 m=55
